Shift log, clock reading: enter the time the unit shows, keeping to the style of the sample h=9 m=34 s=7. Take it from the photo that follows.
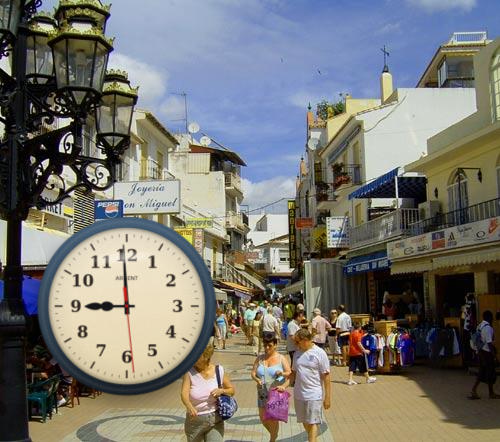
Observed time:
h=8 m=59 s=29
